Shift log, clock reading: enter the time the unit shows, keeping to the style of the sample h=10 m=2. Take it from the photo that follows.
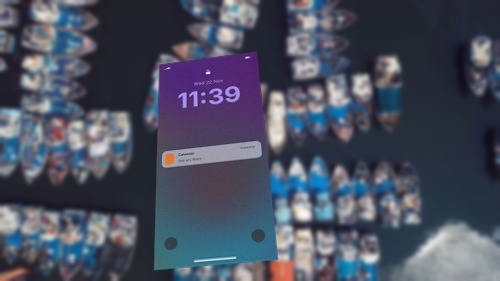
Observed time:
h=11 m=39
